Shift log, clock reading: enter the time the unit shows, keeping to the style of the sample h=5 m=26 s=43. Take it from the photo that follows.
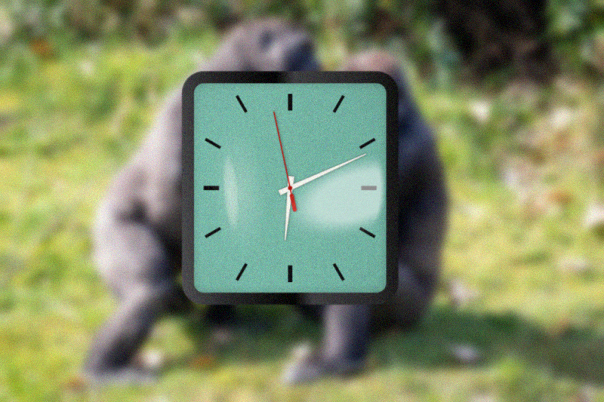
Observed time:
h=6 m=10 s=58
